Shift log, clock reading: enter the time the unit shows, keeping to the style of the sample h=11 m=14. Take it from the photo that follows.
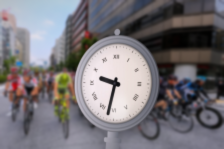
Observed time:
h=9 m=32
